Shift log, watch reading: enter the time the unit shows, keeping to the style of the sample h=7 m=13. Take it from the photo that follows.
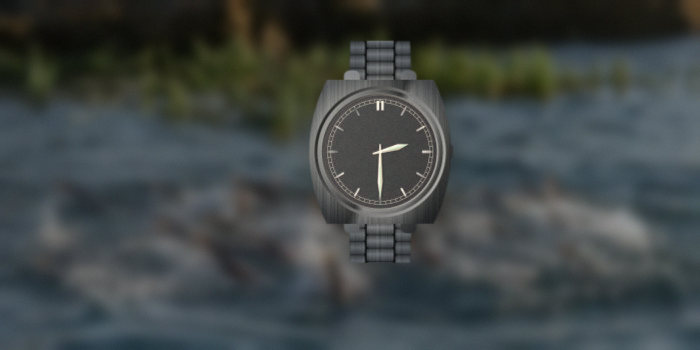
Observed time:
h=2 m=30
